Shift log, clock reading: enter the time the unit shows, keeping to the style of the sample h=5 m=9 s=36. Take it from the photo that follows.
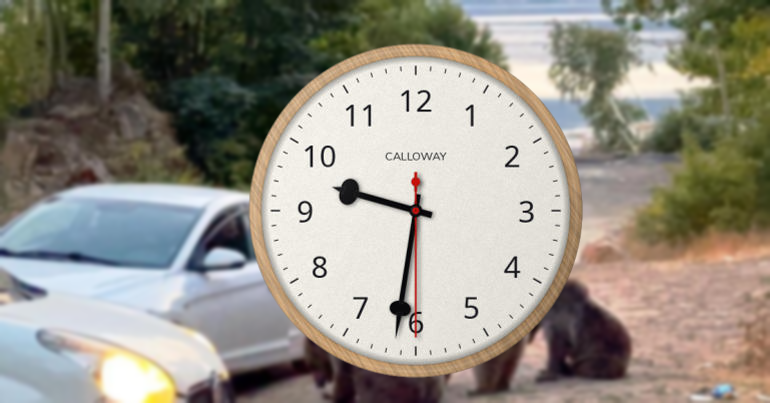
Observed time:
h=9 m=31 s=30
